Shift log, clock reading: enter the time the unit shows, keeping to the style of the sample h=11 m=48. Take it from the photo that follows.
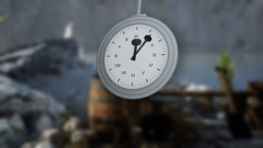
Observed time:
h=12 m=6
